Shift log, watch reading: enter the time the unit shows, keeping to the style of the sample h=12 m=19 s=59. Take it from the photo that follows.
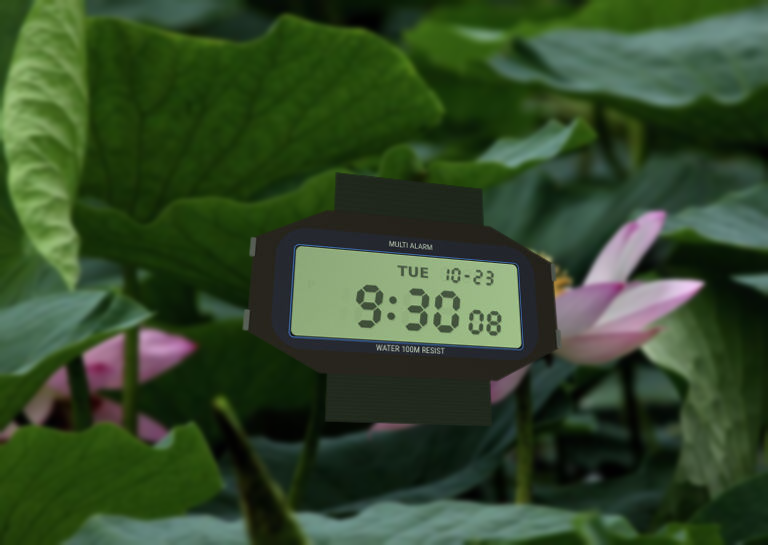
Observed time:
h=9 m=30 s=8
